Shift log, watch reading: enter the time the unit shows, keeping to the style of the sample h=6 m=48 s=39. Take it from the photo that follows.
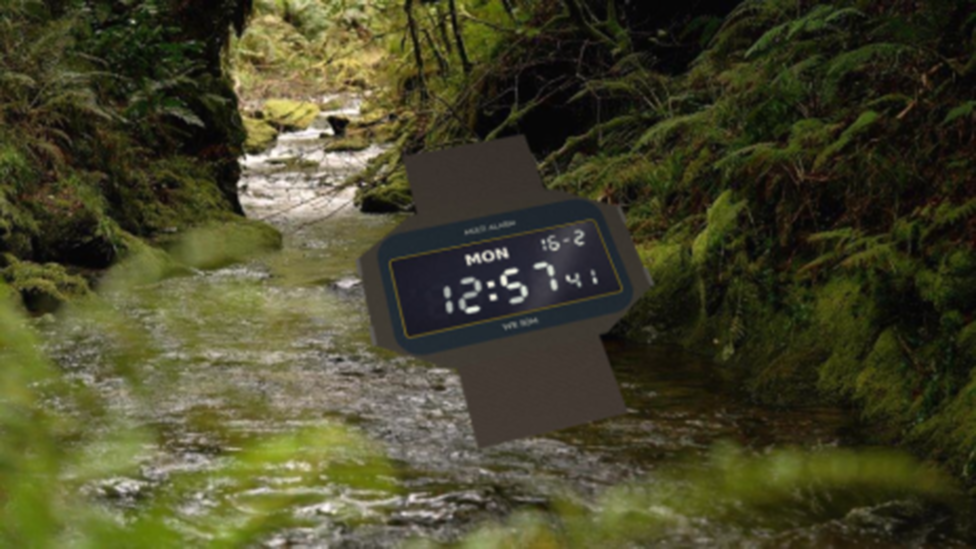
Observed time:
h=12 m=57 s=41
